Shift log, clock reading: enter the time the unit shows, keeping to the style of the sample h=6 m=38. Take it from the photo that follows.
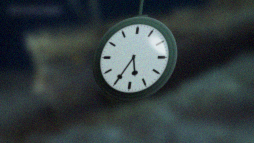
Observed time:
h=5 m=35
